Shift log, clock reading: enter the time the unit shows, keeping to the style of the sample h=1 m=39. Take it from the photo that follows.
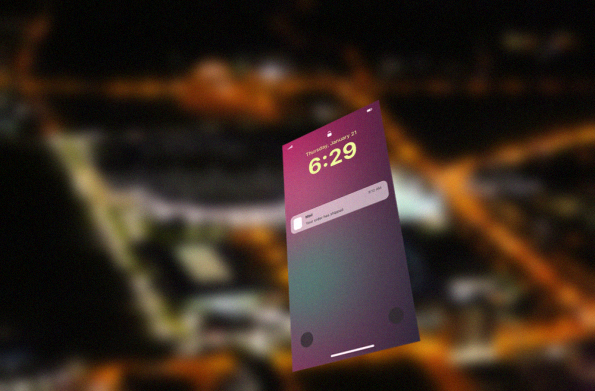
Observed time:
h=6 m=29
